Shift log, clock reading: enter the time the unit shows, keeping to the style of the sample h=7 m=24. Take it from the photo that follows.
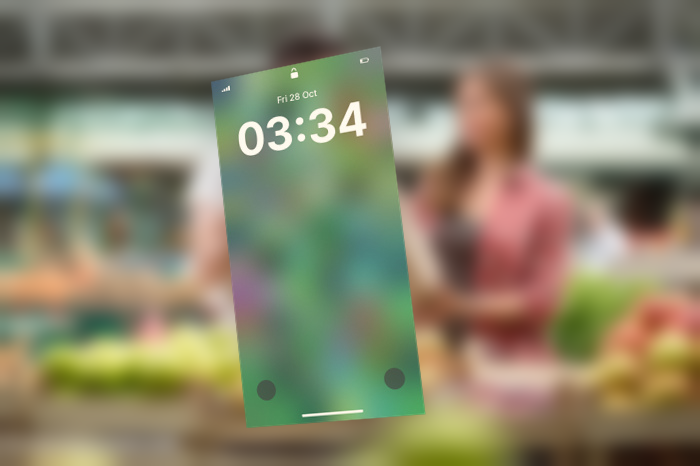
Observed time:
h=3 m=34
